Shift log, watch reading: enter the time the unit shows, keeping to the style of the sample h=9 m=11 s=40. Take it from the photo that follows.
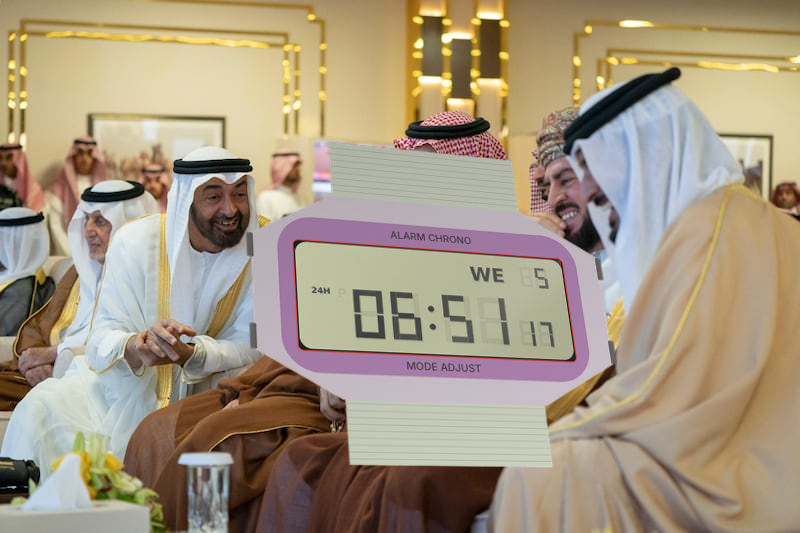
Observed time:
h=6 m=51 s=17
